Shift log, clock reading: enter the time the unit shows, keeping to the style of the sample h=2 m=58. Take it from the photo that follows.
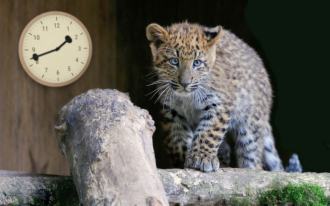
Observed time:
h=1 m=42
